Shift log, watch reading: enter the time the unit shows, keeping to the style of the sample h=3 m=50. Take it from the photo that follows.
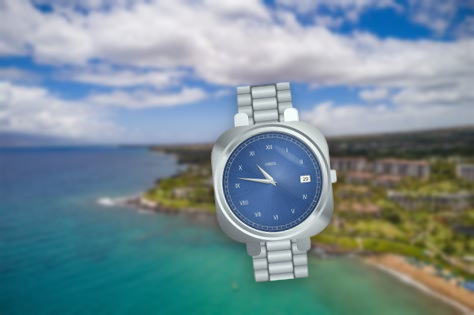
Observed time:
h=10 m=47
